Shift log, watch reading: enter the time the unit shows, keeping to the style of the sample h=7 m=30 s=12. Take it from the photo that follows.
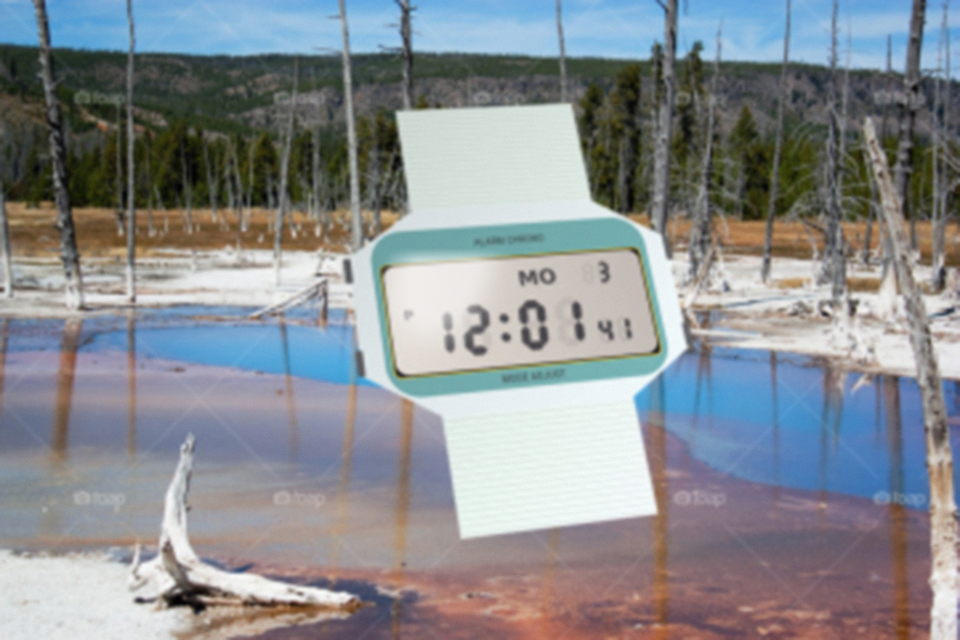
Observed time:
h=12 m=1 s=41
